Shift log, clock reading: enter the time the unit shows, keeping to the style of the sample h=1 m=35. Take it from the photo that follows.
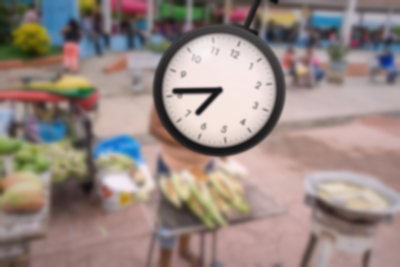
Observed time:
h=6 m=41
